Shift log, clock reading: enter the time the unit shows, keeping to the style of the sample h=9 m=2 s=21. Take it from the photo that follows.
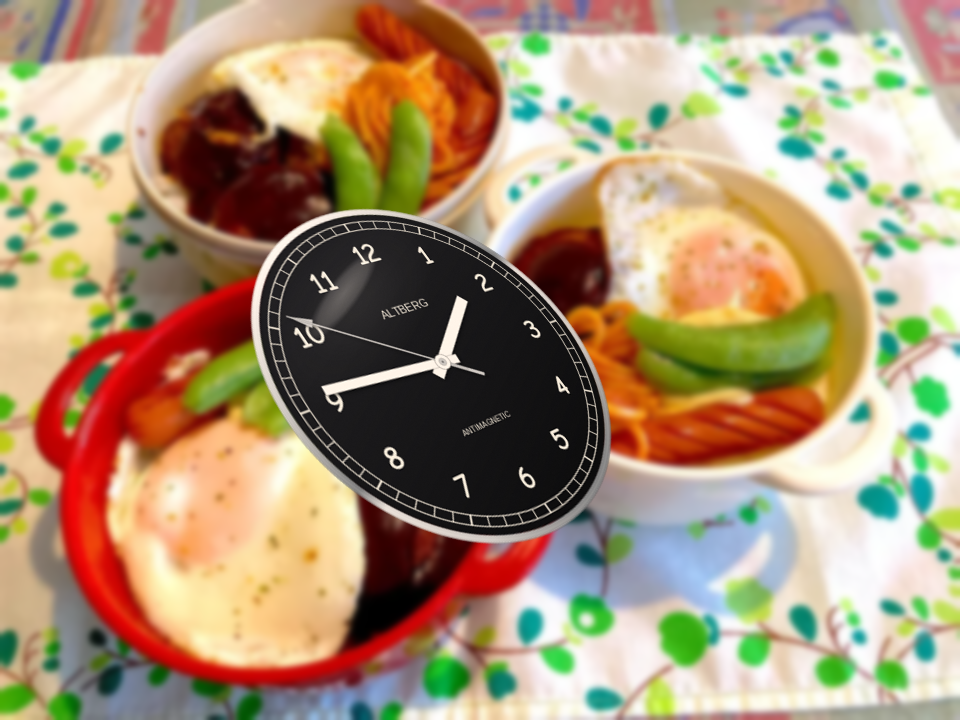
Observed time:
h=1 m=45 s=51
